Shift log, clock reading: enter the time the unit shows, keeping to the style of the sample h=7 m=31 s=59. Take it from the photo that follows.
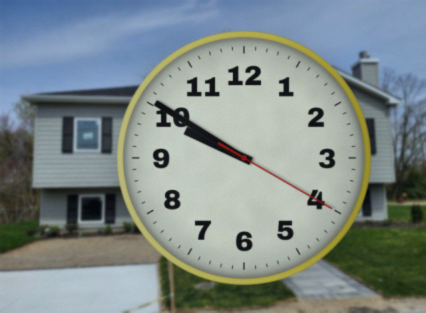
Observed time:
h=9 m=50 s=20
